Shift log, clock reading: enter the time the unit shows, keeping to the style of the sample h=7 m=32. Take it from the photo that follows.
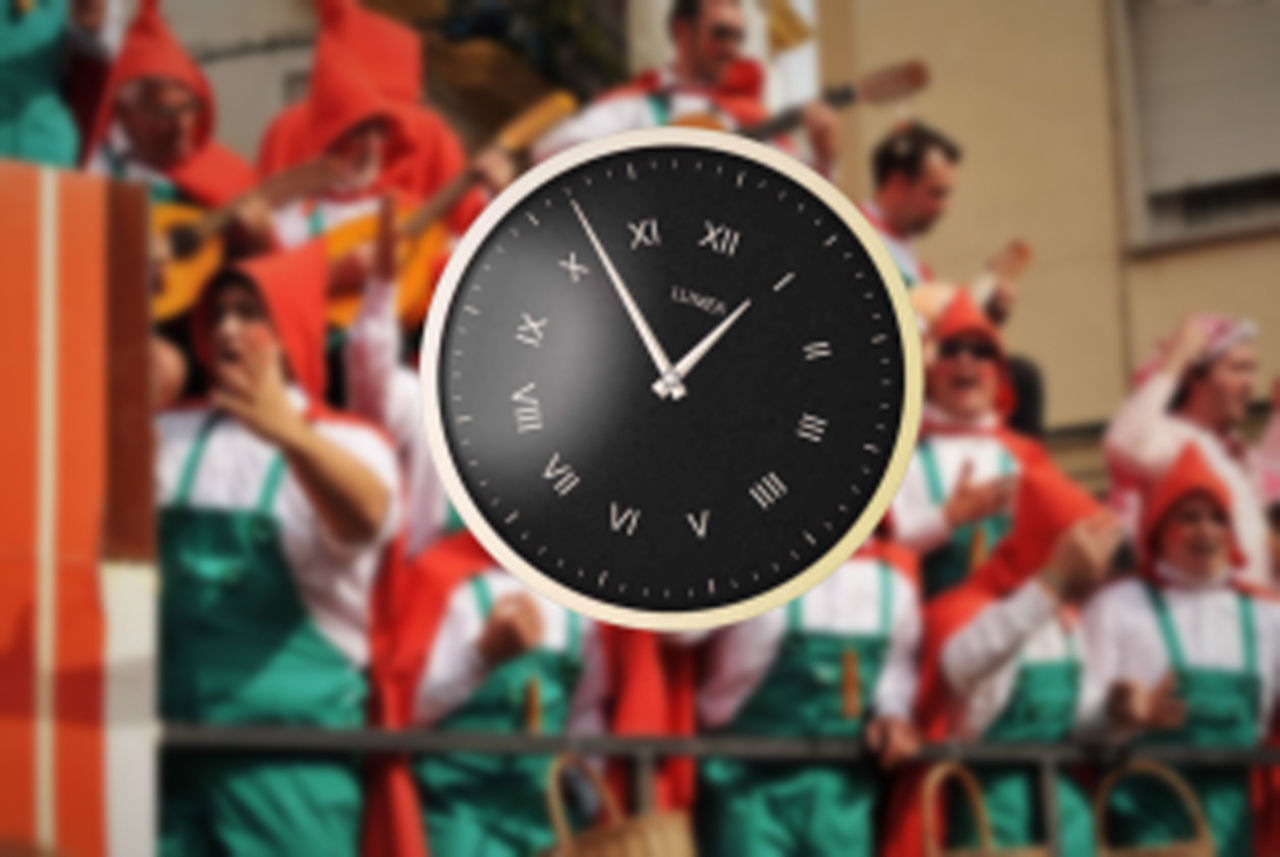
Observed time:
h=12 m=52
